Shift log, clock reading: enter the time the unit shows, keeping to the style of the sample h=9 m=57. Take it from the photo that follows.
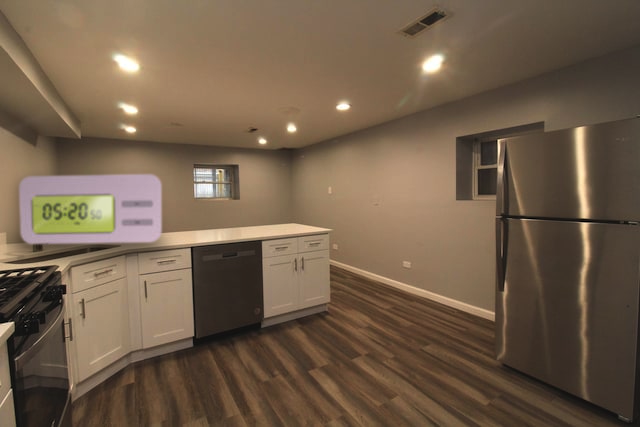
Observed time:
h=5 m=20
